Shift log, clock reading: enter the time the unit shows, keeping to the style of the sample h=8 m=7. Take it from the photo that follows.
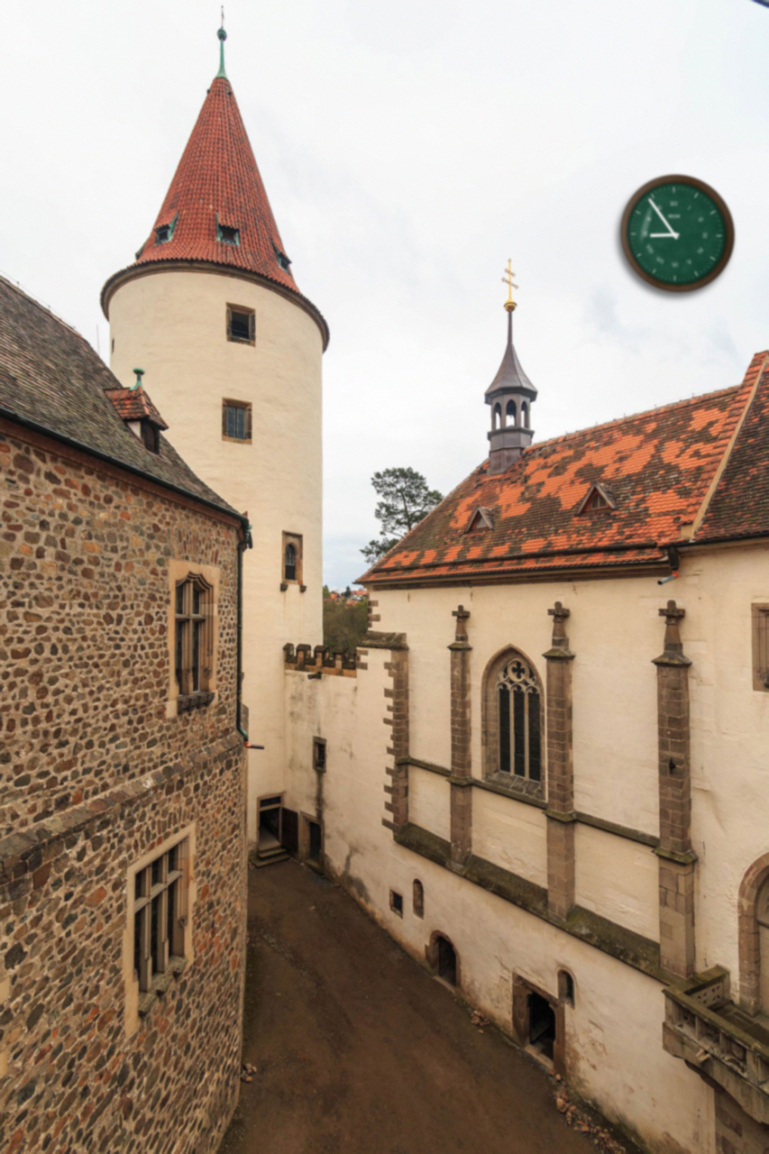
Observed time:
h=8 m=54
